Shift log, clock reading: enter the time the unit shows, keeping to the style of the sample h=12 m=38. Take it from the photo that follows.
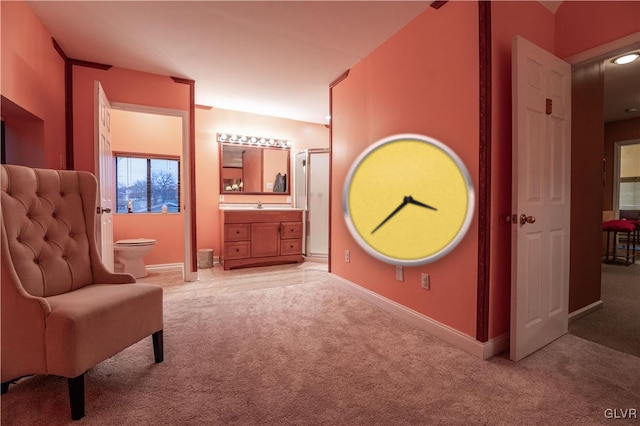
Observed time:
h=3 m=38
